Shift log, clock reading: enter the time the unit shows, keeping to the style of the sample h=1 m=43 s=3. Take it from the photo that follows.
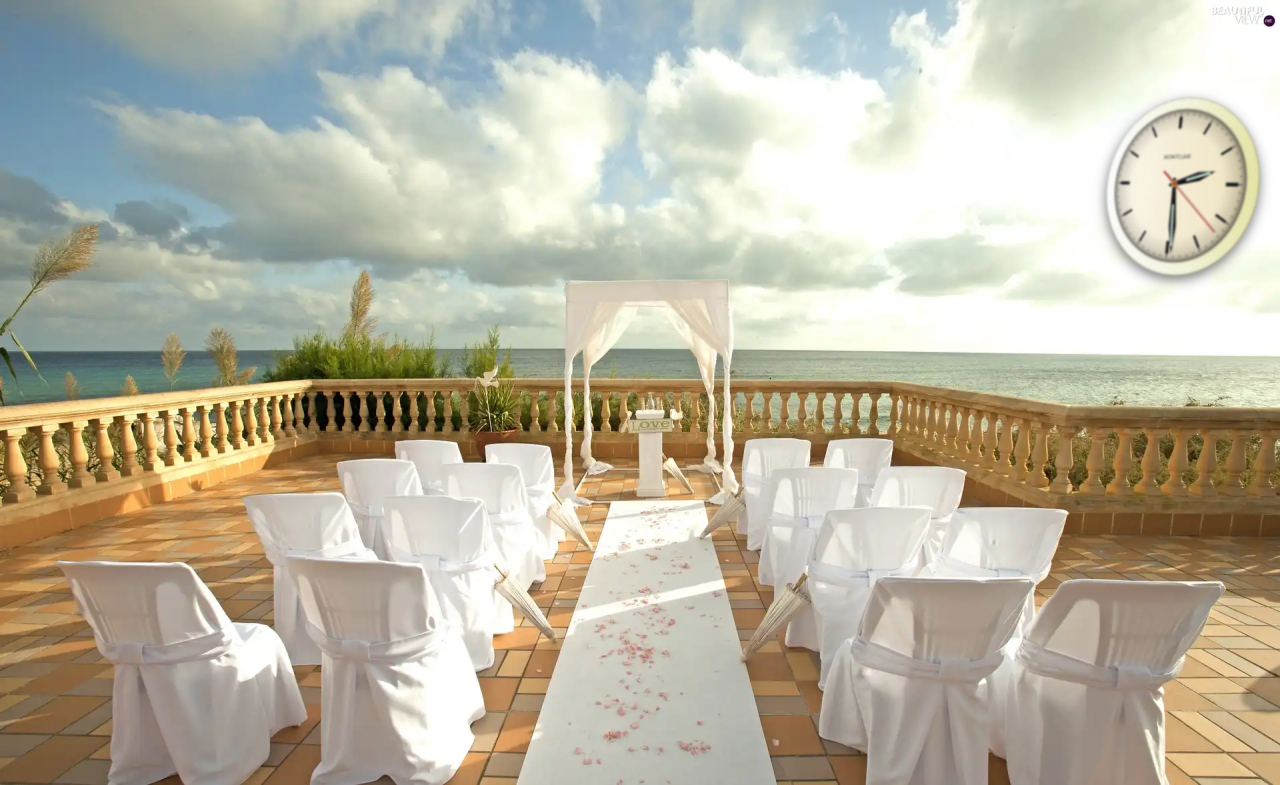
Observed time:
h=2 m=29 s=22
